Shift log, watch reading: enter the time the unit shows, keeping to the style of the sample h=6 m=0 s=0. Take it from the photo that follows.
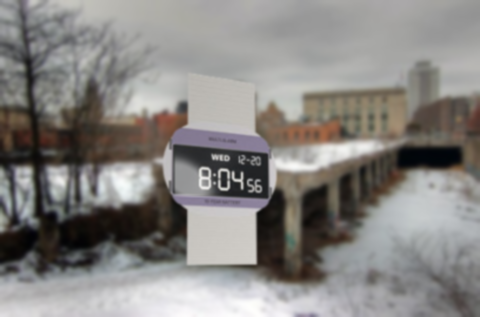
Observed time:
h=8 m=4 s=56
